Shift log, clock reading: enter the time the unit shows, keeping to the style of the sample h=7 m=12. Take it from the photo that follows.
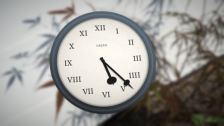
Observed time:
h=5 m=23
